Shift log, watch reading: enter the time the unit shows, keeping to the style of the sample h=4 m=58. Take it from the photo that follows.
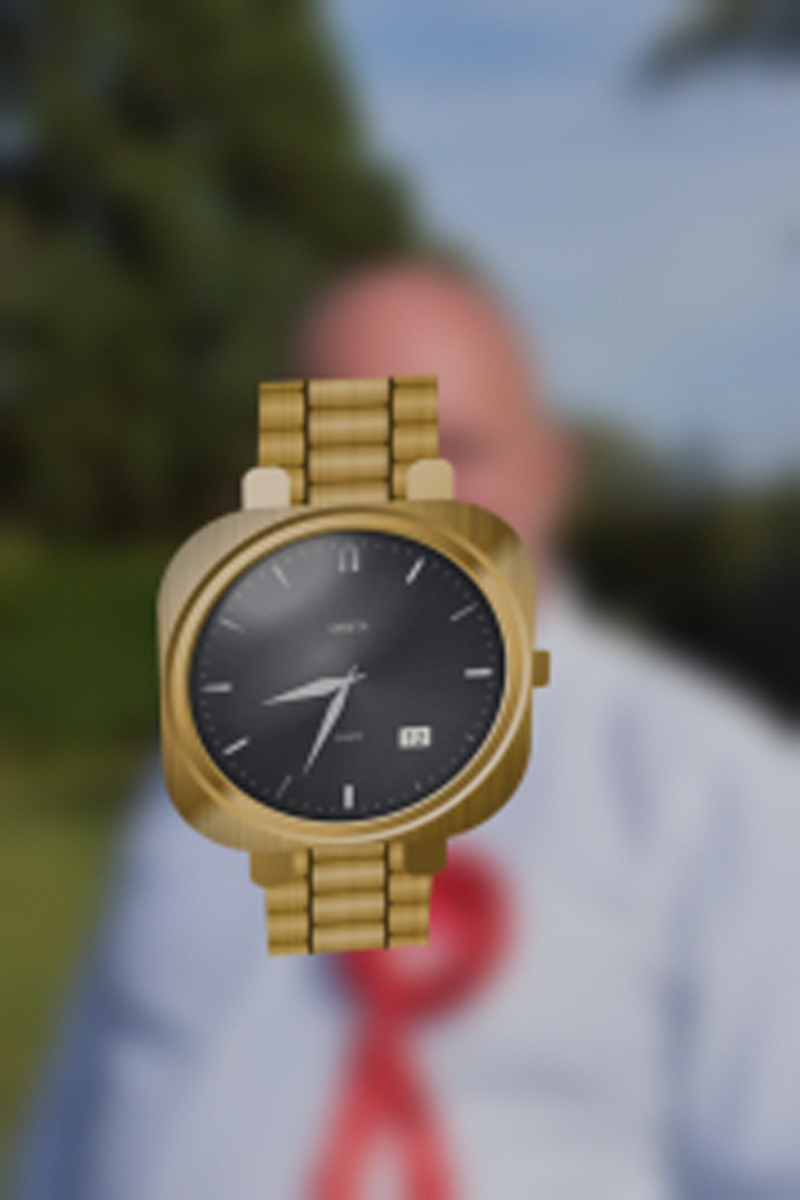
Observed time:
h=8 m=34
